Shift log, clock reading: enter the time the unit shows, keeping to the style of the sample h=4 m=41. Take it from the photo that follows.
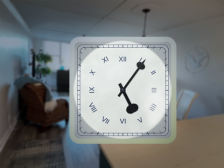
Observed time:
h=5 m=6
